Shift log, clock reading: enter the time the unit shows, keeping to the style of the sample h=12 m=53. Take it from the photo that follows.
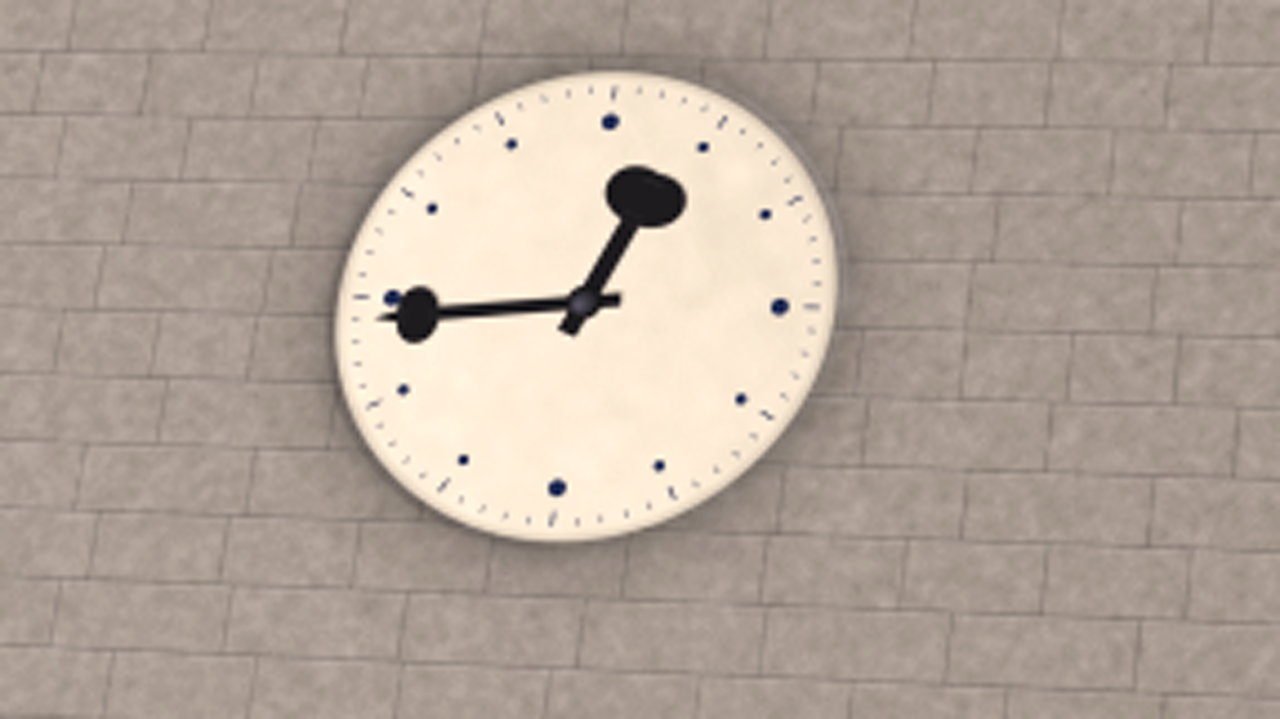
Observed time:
h=12 m=44
